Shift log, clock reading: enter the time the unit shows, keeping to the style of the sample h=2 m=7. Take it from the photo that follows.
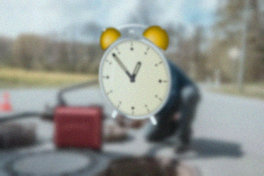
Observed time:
h=12 m=53
